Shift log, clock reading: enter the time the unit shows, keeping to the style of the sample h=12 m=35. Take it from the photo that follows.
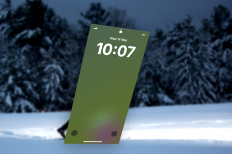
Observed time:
h=10 m=7
